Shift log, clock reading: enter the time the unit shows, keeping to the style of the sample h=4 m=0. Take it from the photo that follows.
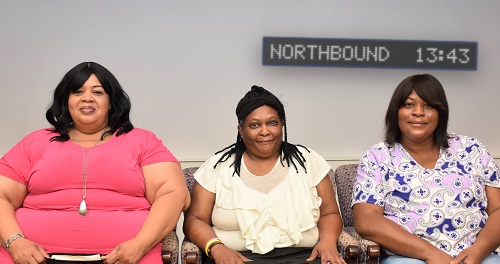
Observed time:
h=13 m=43
